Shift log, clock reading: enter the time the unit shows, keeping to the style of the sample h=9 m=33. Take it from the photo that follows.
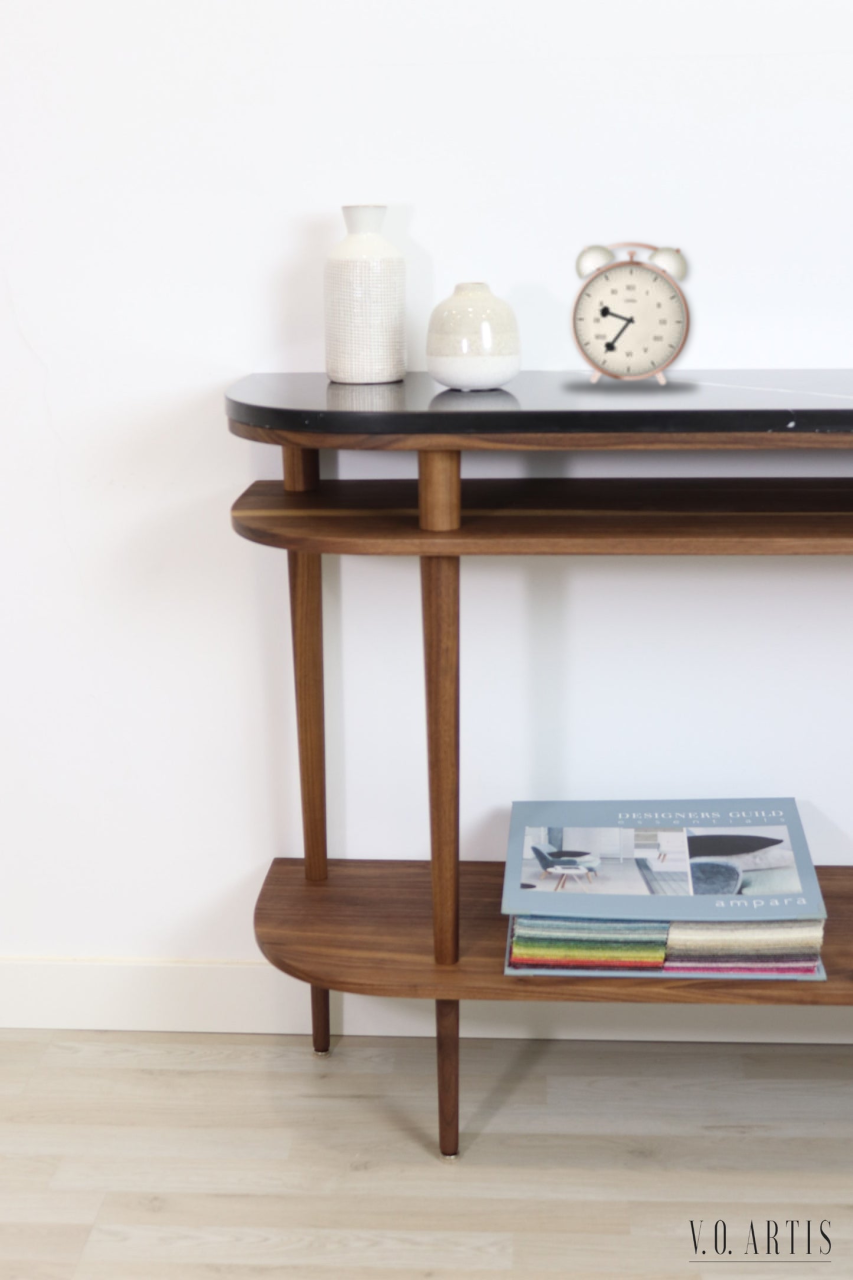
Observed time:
h=9 m=36
